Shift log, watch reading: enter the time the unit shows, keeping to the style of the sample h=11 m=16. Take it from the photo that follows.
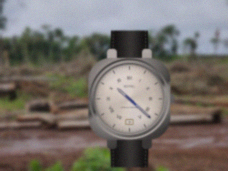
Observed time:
h=10 m=22
